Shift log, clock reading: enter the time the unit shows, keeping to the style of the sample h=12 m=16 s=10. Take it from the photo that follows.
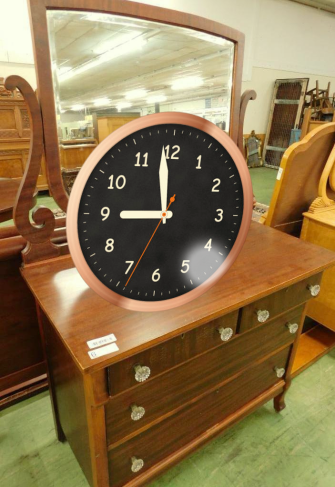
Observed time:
h=8 m=58 s=34
